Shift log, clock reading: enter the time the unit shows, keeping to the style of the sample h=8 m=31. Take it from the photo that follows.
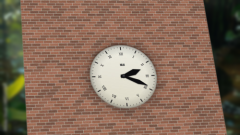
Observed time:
h=2 m=19
